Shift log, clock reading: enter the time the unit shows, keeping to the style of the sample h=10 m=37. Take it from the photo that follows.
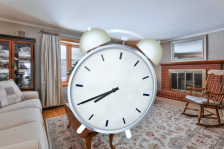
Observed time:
h=7 m=40
